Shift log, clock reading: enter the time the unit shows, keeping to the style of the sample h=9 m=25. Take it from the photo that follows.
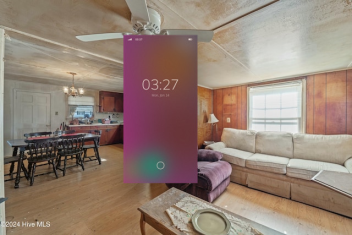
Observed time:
h=3 m=27
